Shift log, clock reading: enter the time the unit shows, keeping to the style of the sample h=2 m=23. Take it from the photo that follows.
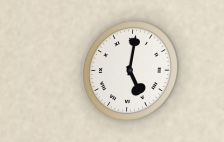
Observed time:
h=5 m=1
